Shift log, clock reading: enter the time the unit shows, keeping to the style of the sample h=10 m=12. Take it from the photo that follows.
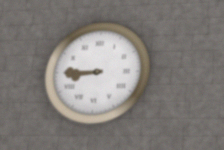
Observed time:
h=8 m=45
